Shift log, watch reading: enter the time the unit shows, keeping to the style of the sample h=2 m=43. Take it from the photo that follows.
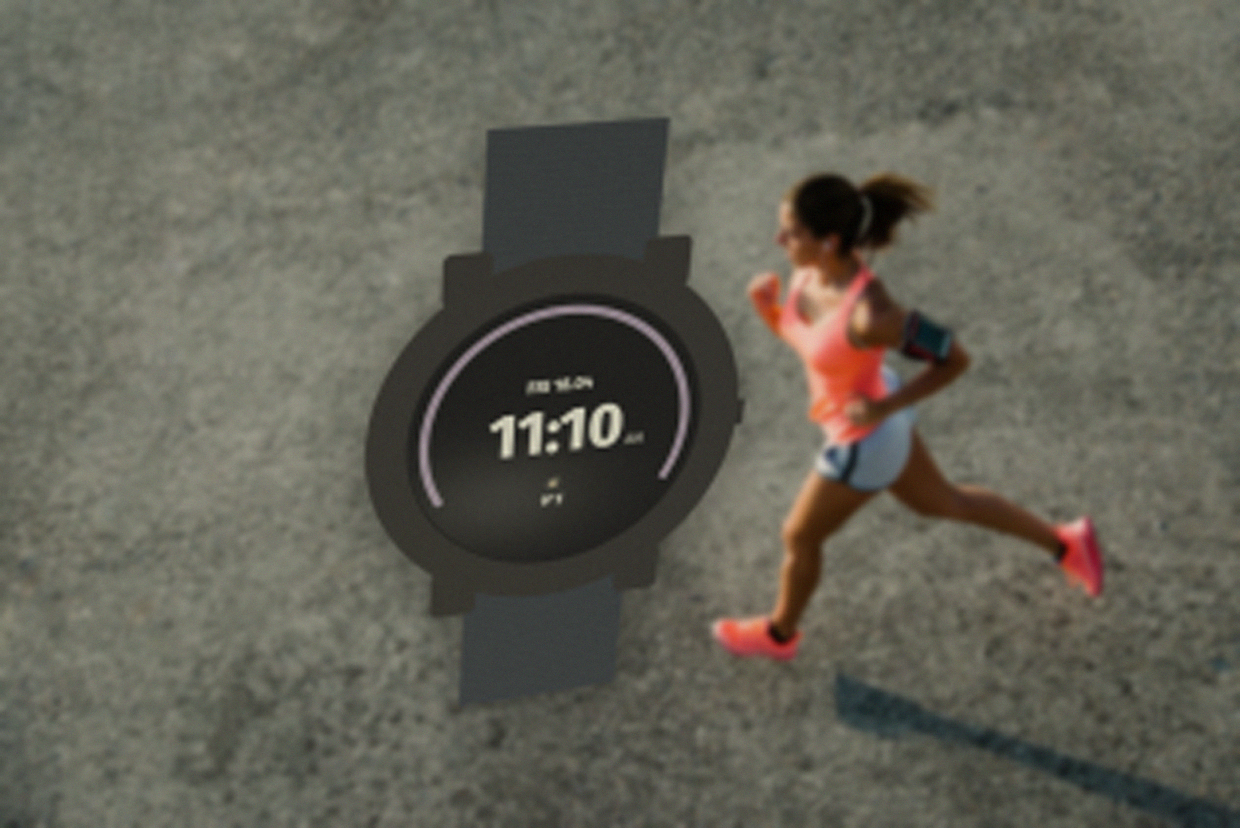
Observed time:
h=11 m=10
